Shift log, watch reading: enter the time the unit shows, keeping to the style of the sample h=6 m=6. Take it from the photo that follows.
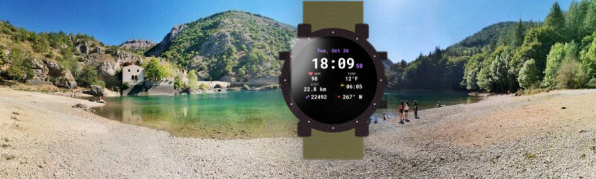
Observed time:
h=18 m=9
